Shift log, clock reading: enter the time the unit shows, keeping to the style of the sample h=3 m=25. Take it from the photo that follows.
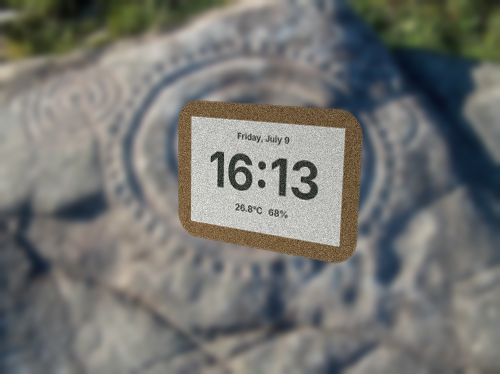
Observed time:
h=16 m=13
